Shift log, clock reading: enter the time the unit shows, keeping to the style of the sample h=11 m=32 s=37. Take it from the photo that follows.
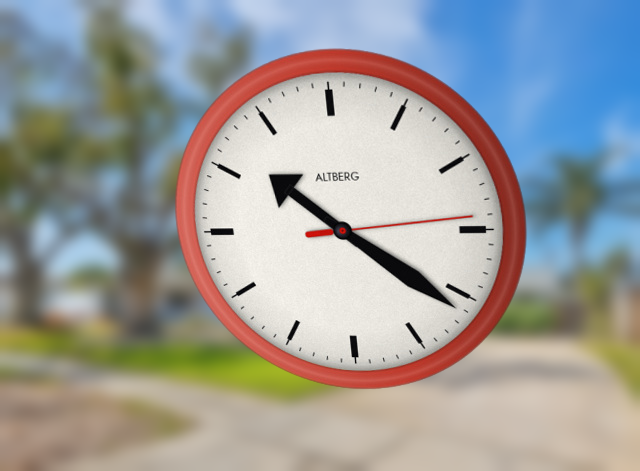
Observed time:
h=10 m=21 s=14
